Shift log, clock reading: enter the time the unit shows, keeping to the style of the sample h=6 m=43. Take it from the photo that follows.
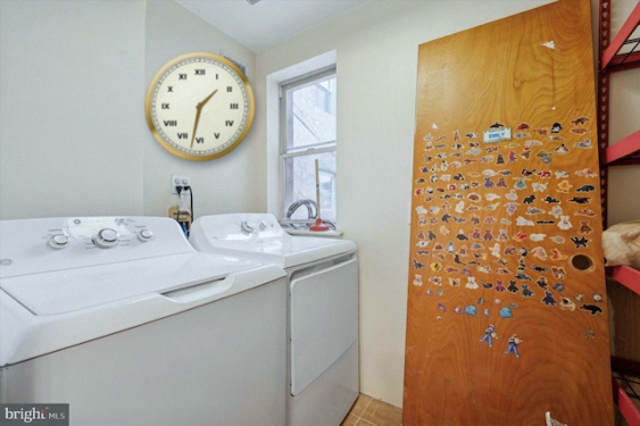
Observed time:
h=1 m=32
